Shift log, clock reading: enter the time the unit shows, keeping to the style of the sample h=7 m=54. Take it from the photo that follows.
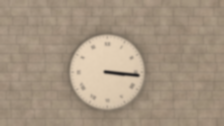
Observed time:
h=3 m=16
